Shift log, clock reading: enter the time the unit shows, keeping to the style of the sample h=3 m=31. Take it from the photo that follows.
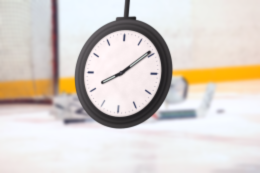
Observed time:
h=8 m=9
